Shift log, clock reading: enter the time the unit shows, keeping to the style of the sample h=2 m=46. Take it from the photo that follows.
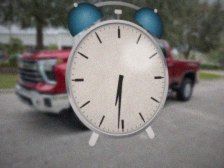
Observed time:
h=6 m=31
